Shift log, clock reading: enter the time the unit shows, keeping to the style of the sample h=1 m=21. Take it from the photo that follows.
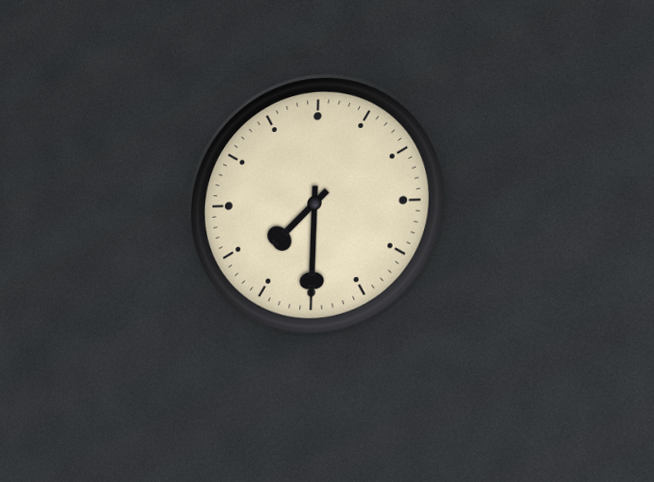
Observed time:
h=7 m=30
